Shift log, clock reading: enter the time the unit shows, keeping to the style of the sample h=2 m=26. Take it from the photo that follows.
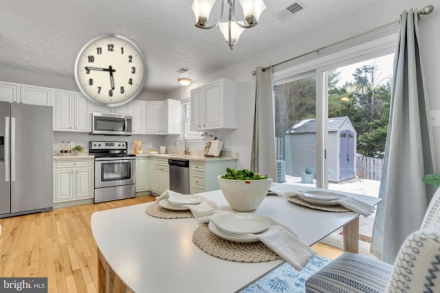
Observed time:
h=5 m=46
